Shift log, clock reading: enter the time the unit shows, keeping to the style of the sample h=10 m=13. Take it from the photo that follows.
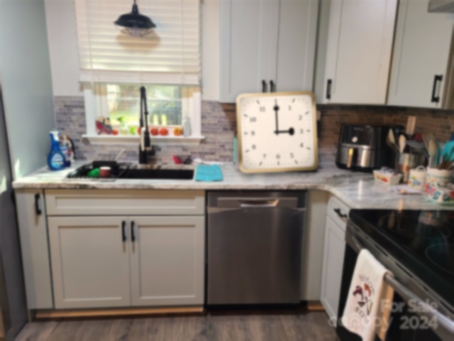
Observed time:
h=3 m=0
